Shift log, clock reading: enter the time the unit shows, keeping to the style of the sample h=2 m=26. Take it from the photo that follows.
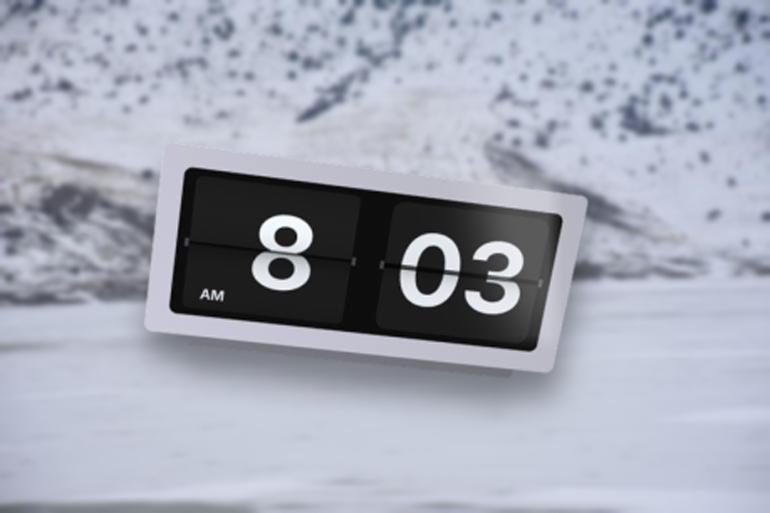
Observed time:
h=8 m=3
